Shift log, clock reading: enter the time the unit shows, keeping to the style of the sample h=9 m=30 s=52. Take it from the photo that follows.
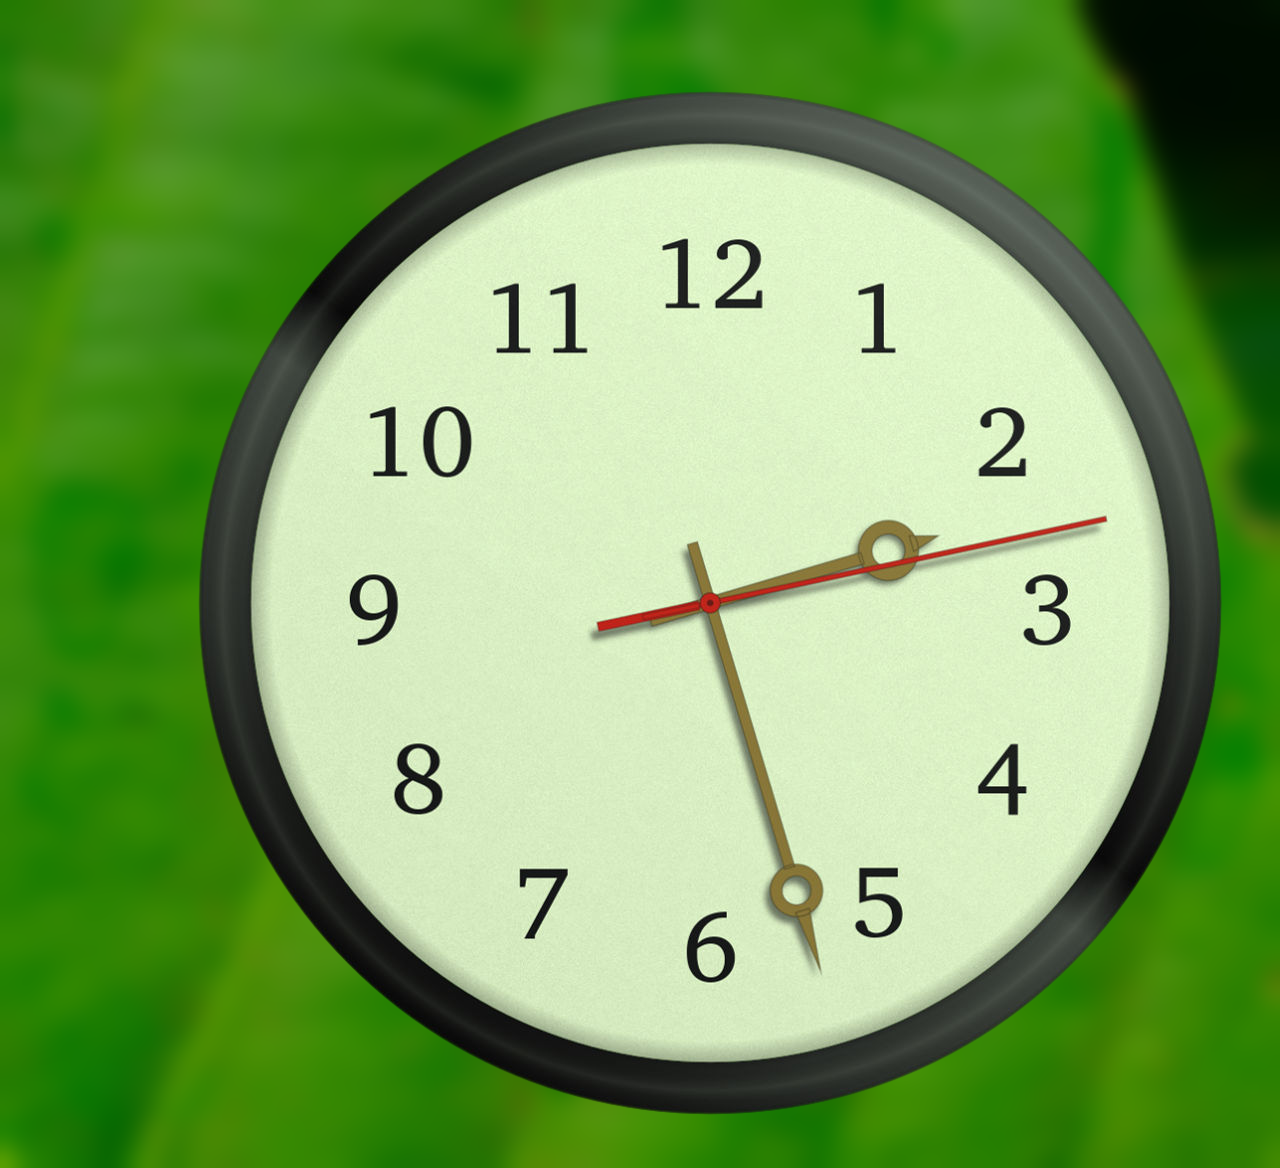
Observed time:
h=2 m=27 s=13
